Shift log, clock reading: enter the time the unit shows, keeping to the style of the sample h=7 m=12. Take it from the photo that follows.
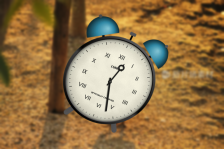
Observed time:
h=12 m=27
